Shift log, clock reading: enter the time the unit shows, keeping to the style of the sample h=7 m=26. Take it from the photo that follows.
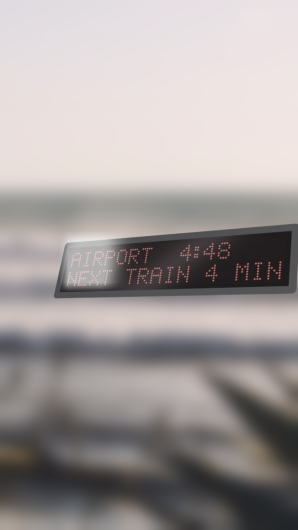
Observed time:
h=4 m=48
